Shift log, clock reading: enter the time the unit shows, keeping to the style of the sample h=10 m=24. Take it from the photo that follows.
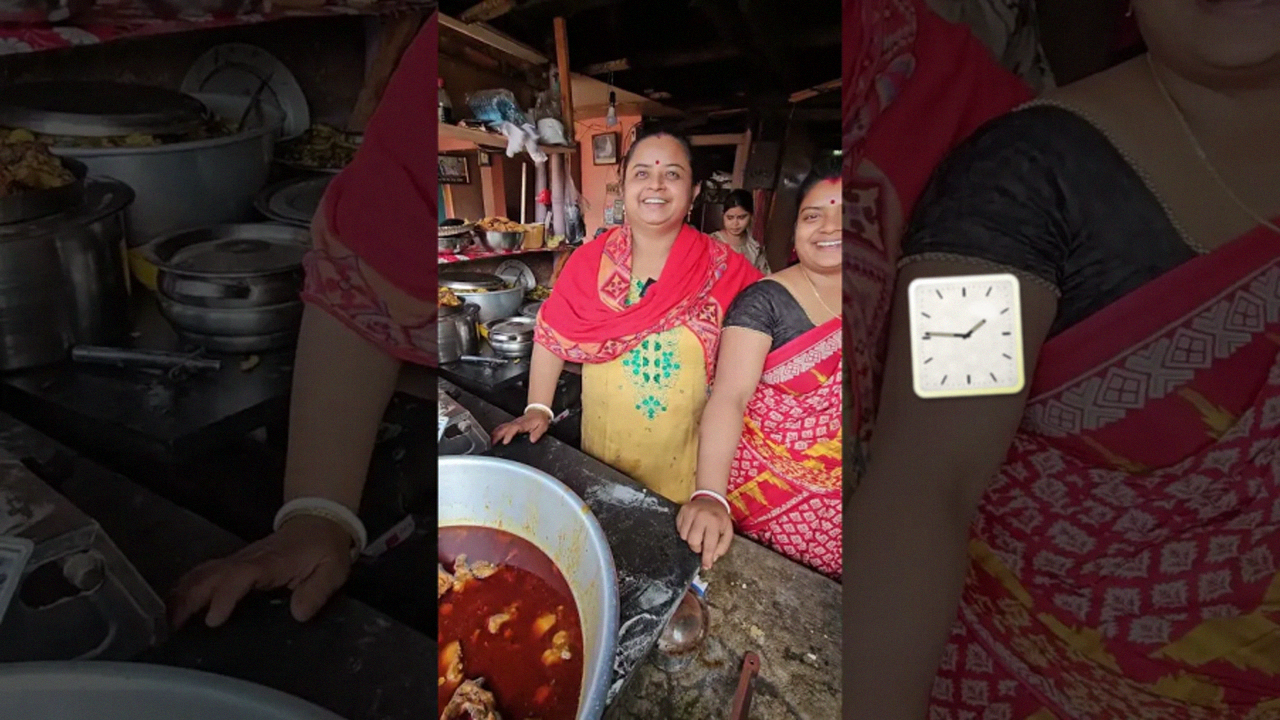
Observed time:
h=1 m=46
